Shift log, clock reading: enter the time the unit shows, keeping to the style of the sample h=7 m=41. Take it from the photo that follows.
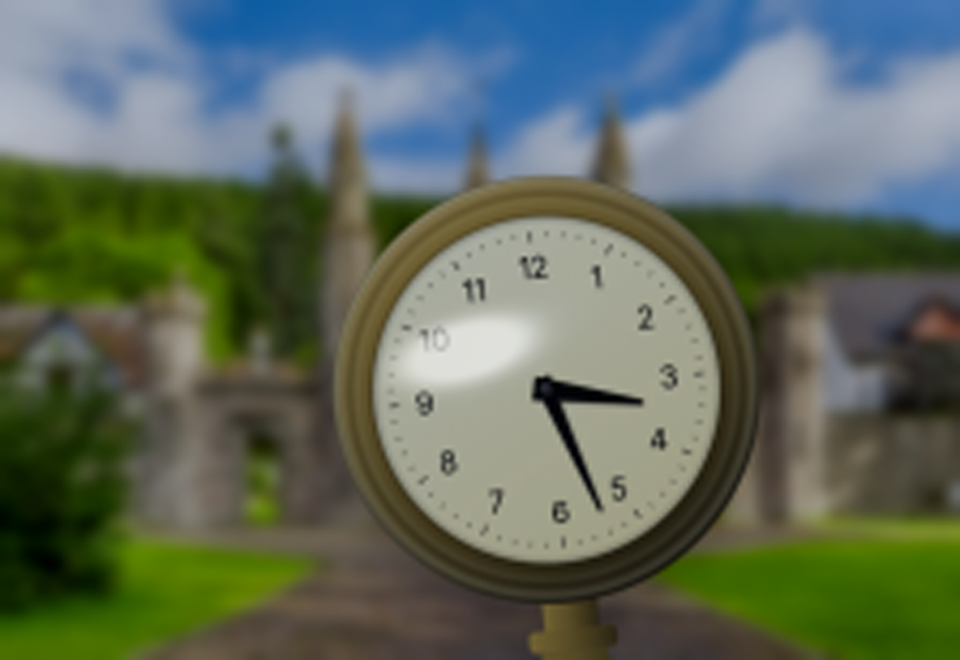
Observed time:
h=3 m=27
